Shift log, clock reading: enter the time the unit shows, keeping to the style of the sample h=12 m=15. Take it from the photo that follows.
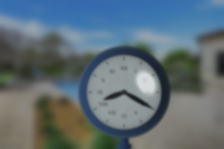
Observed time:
h=8 m=20
